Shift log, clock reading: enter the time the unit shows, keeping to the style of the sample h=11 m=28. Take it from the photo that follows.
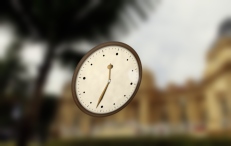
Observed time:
h=11 m=32
